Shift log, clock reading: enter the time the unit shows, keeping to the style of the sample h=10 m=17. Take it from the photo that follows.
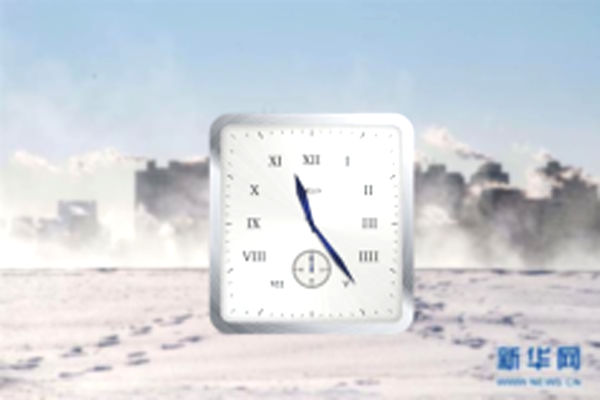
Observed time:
h=11 m=24
